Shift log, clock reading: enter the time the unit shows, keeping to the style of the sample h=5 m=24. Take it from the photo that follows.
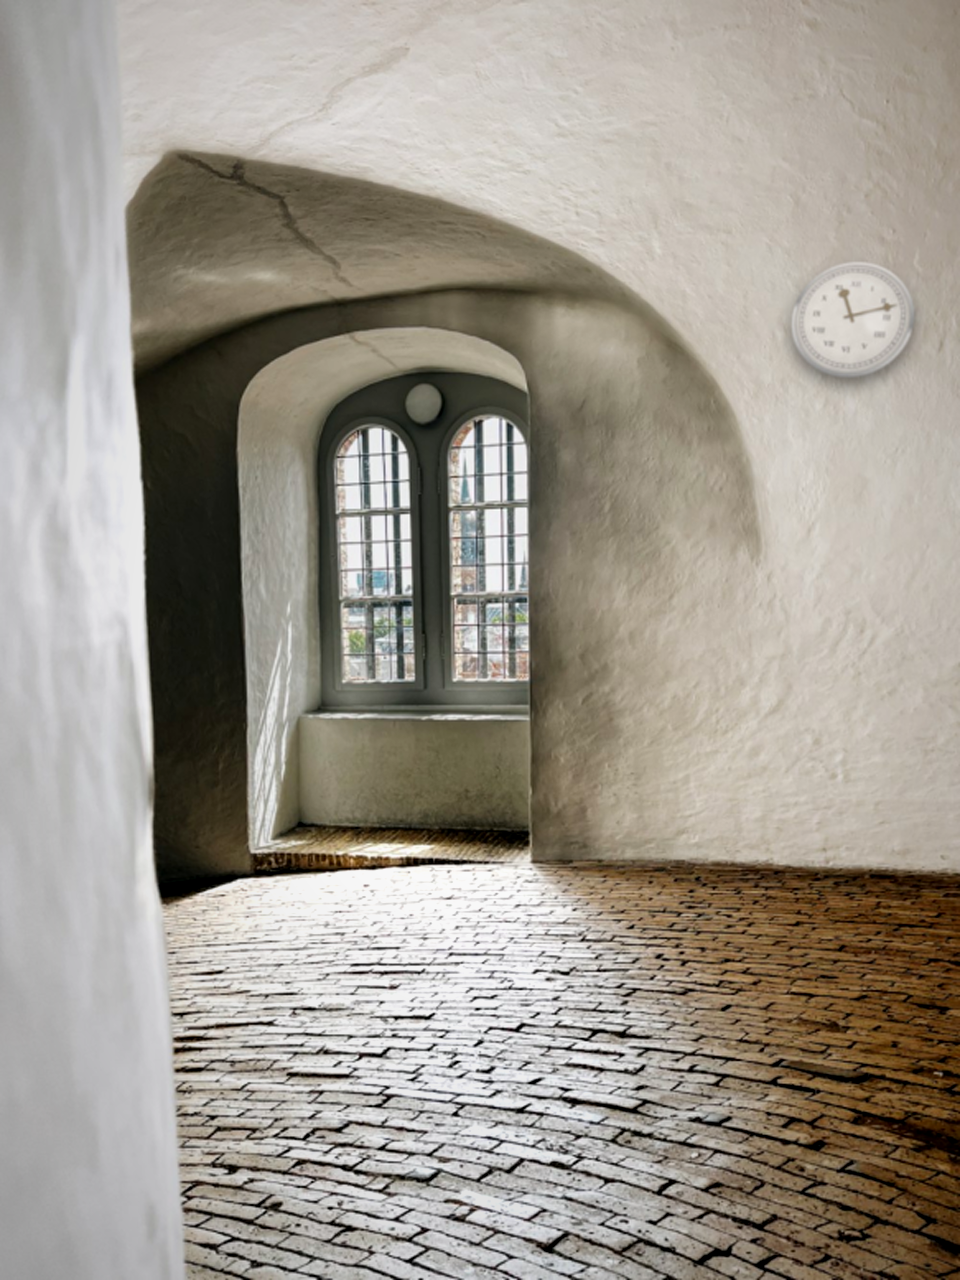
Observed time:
h=11 m=12
